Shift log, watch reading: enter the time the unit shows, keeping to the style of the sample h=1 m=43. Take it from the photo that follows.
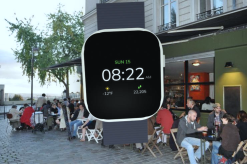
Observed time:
h=8 m=22
